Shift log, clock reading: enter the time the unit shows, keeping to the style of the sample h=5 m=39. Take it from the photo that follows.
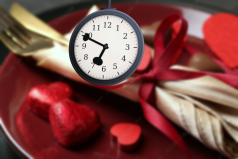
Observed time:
h=6 m=49
